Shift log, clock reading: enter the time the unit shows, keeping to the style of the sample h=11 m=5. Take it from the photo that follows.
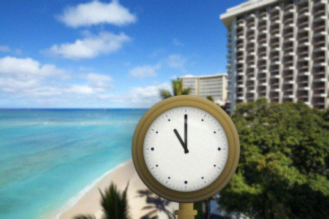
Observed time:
h=11 m=0
